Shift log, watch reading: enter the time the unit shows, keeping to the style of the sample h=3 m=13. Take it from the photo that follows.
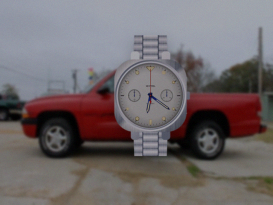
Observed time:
h=6 m=21
